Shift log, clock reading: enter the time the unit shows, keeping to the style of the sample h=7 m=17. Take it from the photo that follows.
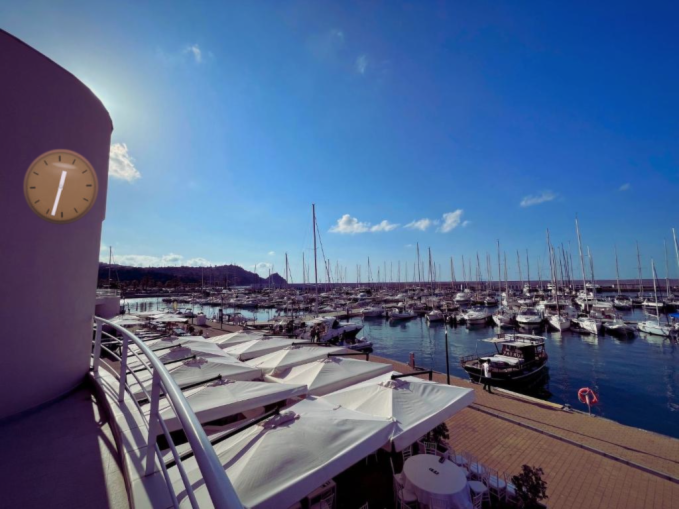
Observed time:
h=12 m=33
